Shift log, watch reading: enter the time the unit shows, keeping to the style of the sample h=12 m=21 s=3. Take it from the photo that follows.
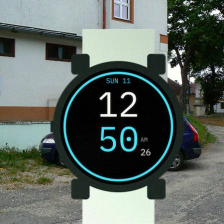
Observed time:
h=12 m=50 s=26
